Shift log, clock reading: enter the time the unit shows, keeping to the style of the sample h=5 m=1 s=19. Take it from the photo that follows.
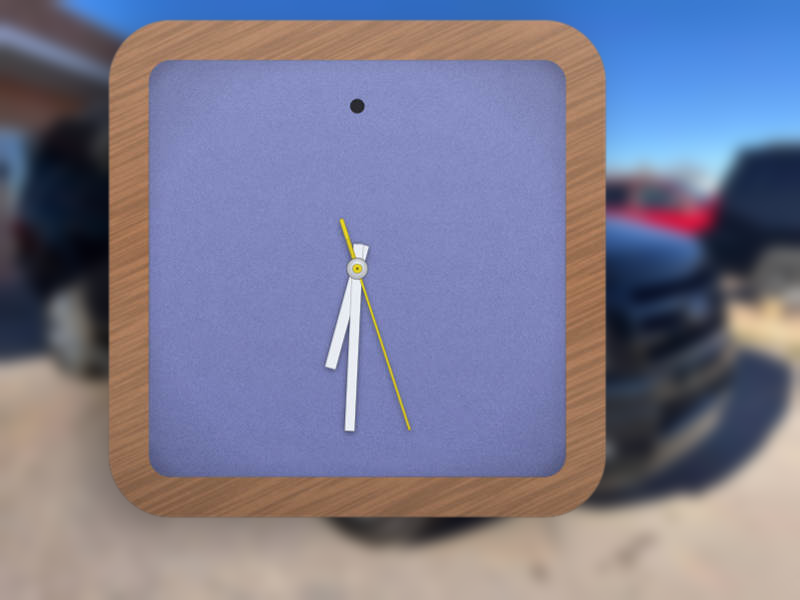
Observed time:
h=6 m=30 s=27
